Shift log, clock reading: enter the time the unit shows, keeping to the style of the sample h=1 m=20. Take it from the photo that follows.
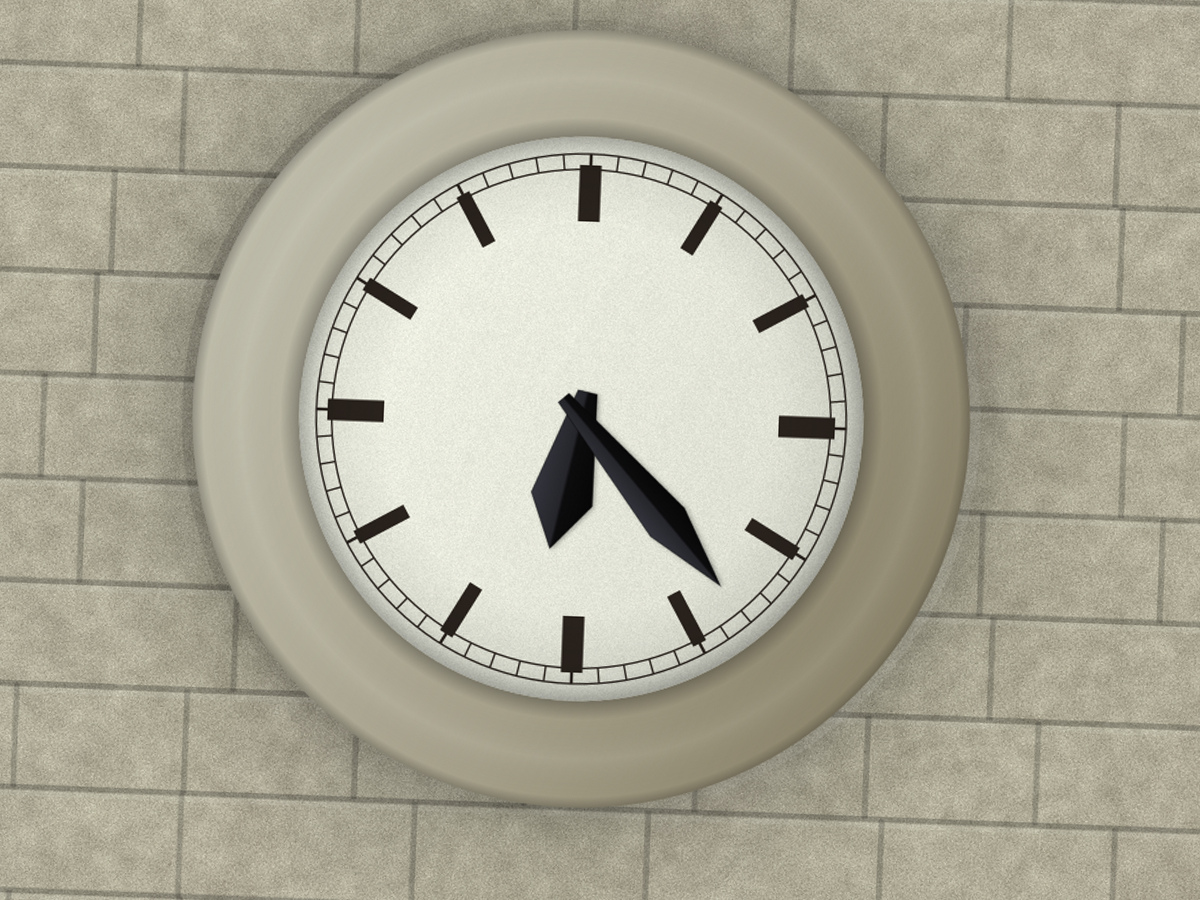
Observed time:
h=6 m=23
